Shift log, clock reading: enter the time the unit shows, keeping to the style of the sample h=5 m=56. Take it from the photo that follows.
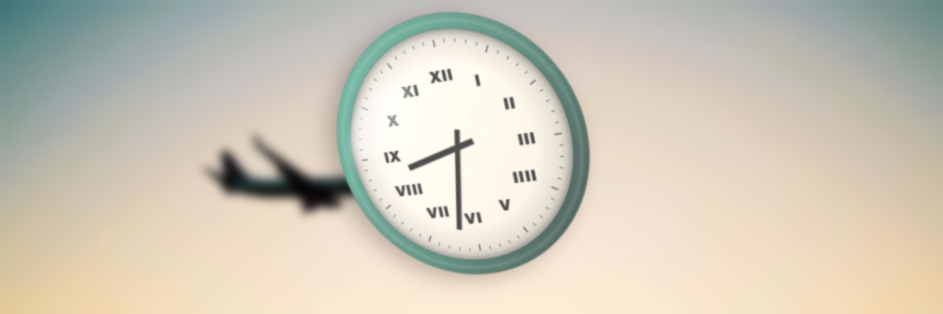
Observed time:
h=8 m=32
